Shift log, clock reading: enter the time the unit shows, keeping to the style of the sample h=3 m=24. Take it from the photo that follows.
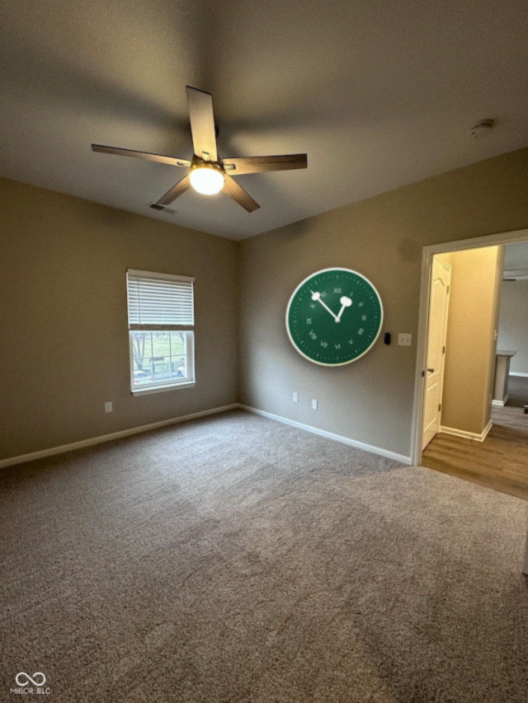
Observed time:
h=12 m=53
